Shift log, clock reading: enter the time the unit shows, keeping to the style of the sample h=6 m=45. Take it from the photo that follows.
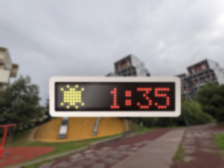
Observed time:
h=1 m=35
